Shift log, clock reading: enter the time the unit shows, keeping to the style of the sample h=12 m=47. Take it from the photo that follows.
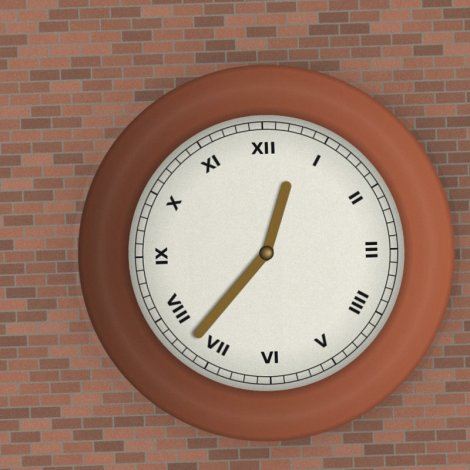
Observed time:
h=12 m=37
